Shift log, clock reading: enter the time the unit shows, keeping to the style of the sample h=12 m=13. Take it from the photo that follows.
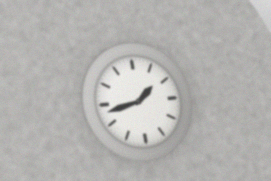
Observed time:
h=1 m=43
